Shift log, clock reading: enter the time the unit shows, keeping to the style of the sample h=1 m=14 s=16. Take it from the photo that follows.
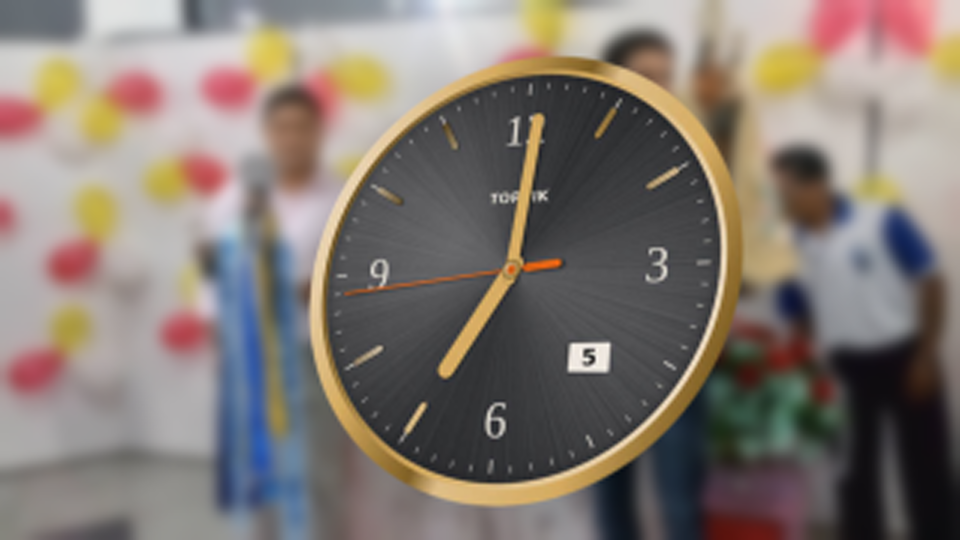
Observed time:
h=7 m=0 s=44
